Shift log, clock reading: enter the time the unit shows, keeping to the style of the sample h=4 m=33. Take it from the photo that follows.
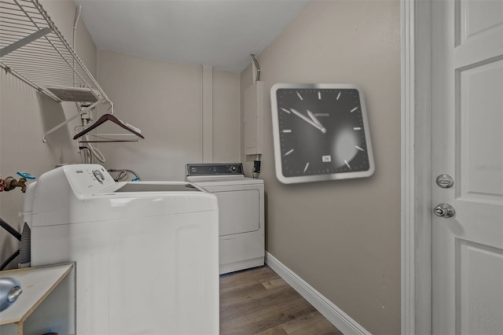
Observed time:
h=10 m=51
